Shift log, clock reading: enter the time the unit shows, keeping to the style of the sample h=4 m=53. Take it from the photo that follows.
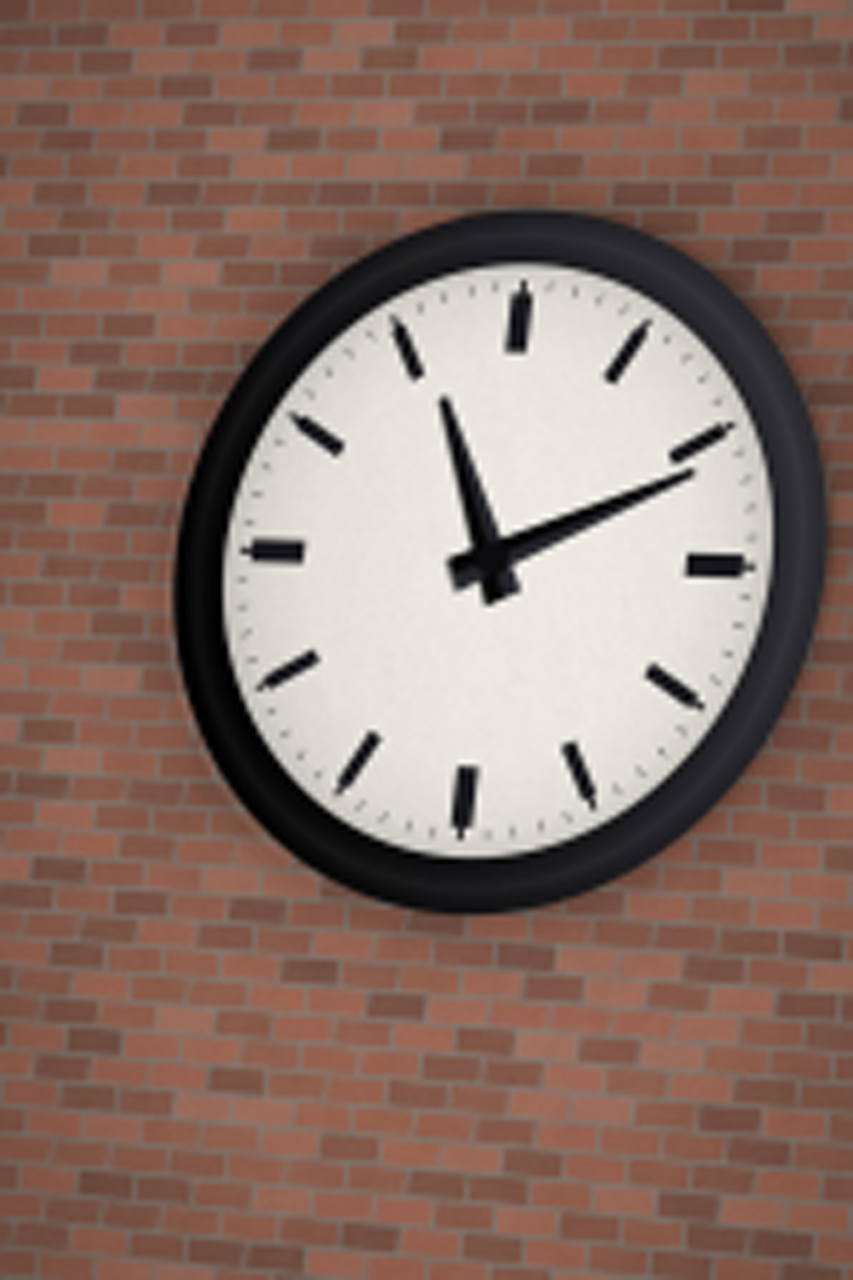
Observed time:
h=11 m=11
